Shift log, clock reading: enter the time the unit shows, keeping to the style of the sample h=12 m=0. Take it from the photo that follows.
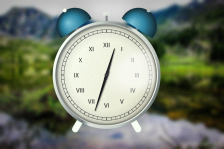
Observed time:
h=12 m=33
